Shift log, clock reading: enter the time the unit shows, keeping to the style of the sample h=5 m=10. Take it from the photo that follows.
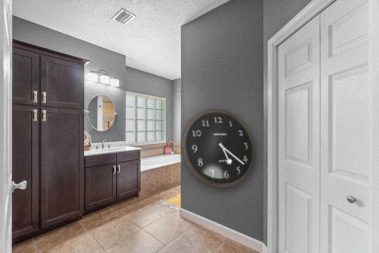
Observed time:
h=5 m=22
